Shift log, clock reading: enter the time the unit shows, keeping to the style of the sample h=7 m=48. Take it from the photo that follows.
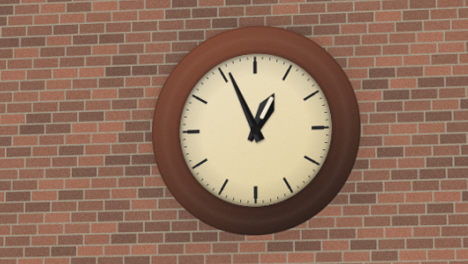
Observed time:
h=12 m=56
